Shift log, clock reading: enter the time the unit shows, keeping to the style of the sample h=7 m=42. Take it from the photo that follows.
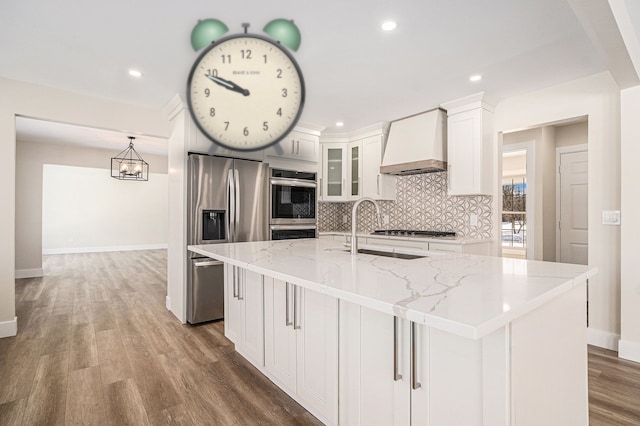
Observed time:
h=9 m=49
